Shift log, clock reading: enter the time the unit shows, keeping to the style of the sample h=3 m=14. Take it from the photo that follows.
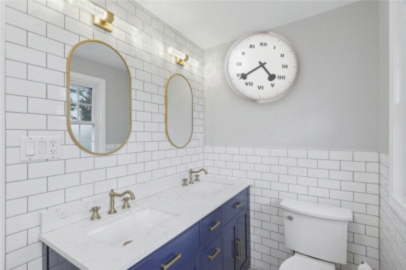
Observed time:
h=4 m=39
